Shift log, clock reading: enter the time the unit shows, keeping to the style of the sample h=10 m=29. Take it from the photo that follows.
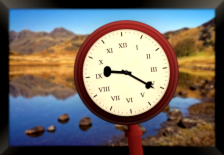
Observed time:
h=9 m=21
